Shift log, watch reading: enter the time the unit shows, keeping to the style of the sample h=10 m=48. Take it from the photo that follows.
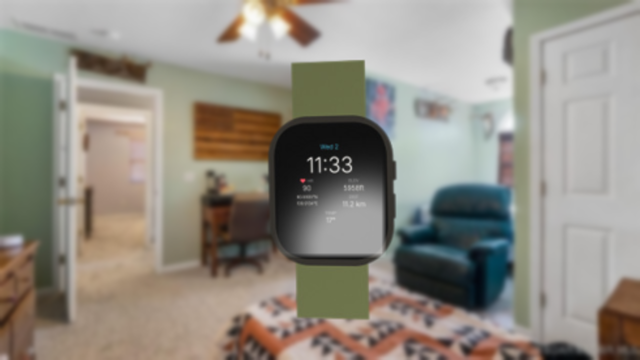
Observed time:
h=11 m=33
